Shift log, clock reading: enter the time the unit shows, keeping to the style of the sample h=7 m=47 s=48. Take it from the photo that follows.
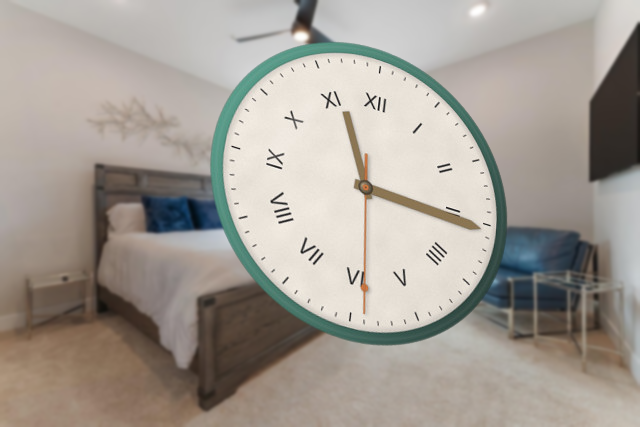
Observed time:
h=11 m=15 s=29
